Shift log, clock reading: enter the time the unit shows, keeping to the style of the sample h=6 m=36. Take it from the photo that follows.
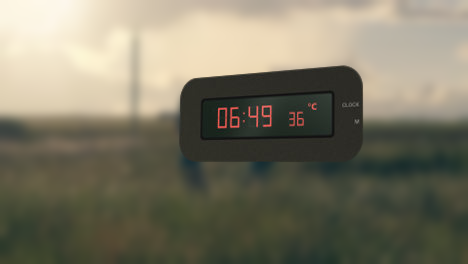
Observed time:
h=6 m=49
